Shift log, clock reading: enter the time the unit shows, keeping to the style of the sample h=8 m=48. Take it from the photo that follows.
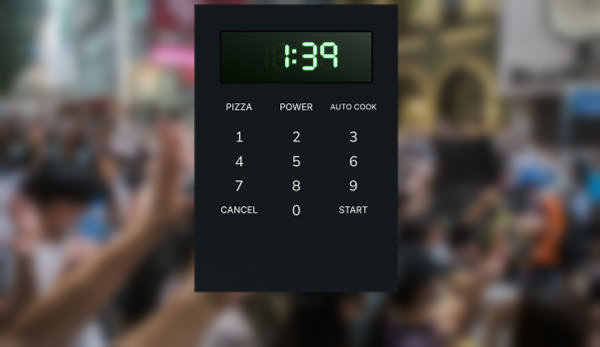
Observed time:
h=1 m=39
